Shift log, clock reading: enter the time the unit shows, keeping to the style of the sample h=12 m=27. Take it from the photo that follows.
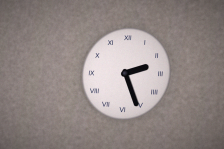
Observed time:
h=2 m=26
